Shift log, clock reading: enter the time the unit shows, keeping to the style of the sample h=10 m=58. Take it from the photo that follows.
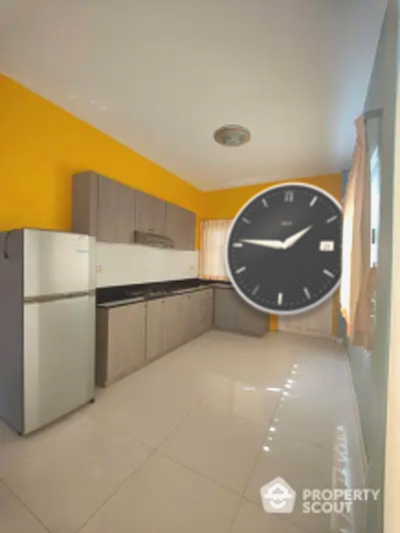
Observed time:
h=1 m=46
